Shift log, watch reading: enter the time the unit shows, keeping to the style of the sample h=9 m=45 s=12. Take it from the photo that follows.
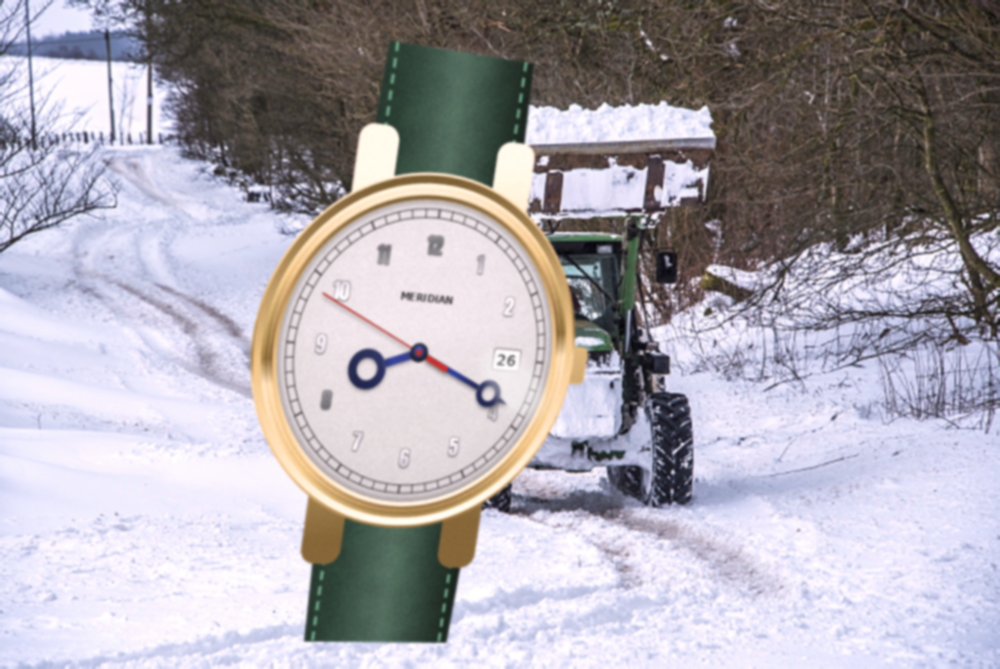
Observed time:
h=8 m=18 s=49
